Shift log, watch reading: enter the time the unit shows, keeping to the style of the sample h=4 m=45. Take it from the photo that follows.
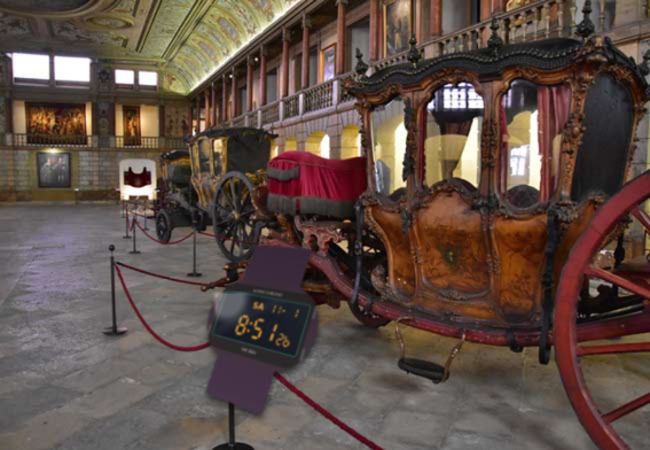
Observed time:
h=8 m=51
